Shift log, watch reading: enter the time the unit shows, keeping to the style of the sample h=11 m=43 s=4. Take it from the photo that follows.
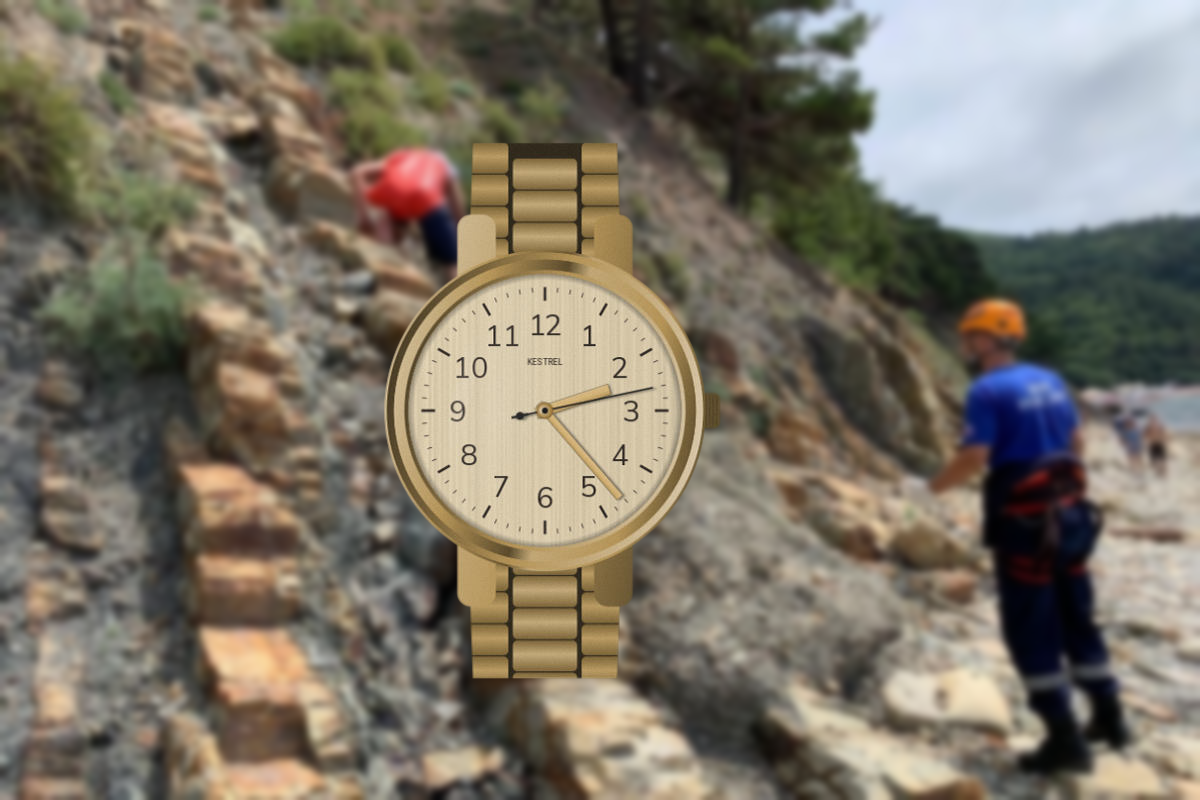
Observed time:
h=2 m=23 s=13
